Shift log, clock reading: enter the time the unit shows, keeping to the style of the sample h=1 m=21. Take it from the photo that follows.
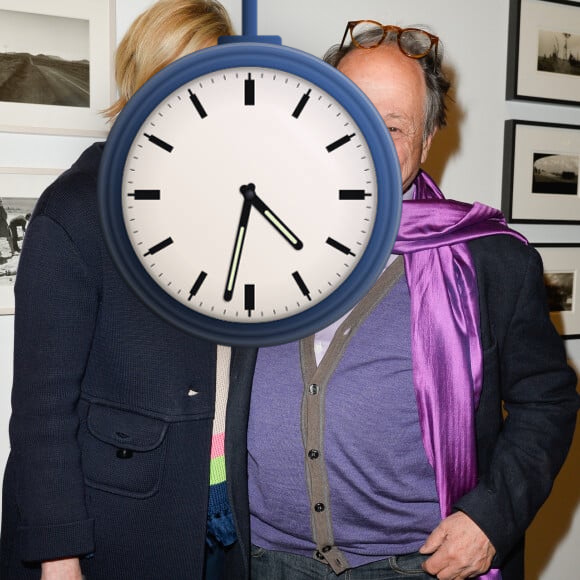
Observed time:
h=4 m=32
